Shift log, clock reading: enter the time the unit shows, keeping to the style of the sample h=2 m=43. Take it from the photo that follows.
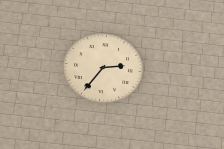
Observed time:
h=2 m=35
